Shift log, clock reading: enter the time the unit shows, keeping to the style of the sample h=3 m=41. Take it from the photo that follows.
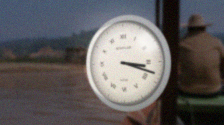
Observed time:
h=3 m=18
